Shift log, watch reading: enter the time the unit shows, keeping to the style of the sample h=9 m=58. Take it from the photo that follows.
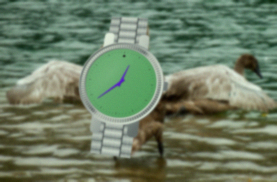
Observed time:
h=12 m=38
